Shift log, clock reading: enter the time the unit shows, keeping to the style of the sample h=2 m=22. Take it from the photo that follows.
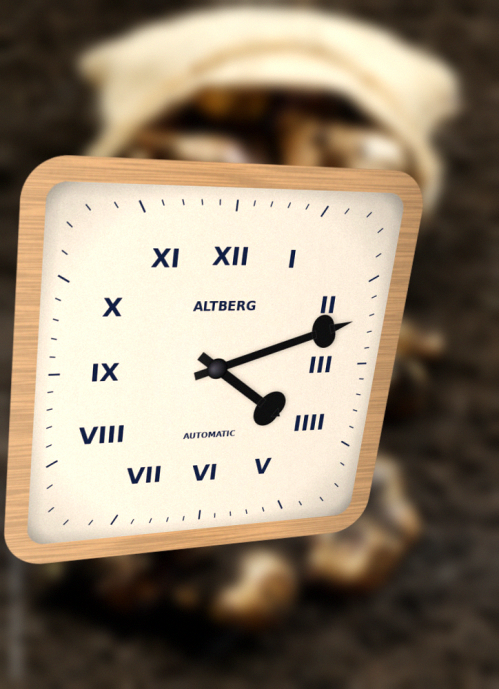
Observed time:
h=4 m=12
